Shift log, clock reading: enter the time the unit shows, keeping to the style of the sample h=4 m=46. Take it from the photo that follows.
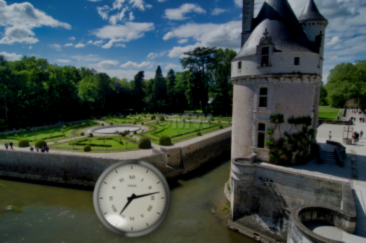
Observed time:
h=7 m=13
